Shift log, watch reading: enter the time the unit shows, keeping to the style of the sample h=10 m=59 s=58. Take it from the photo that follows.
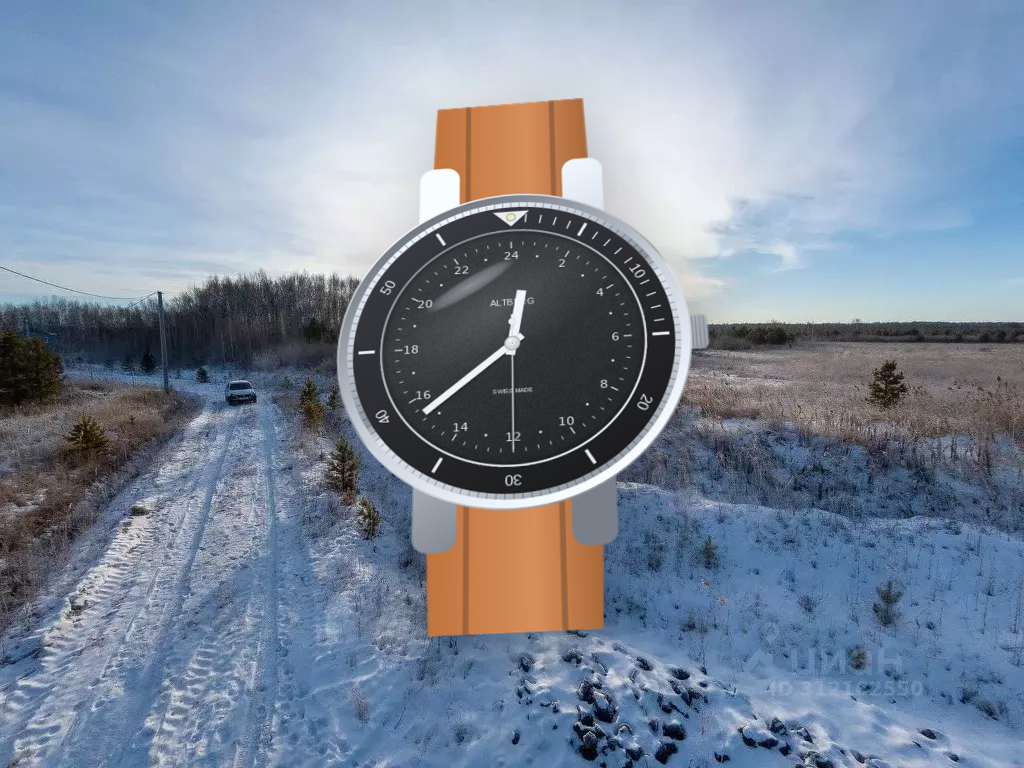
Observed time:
h=0 m=38 s=30
